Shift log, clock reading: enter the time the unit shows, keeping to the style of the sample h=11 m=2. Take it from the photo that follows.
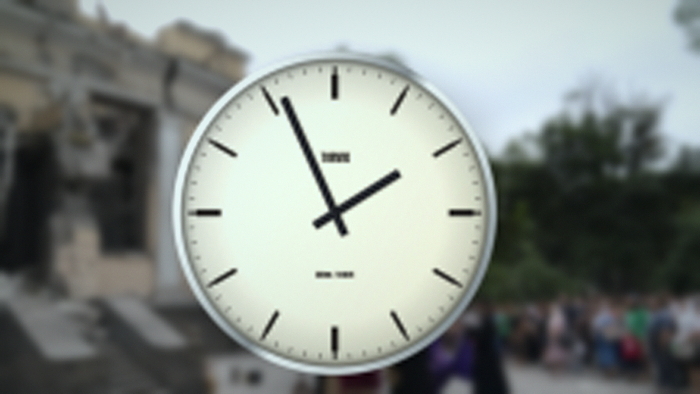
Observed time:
h=1 m=56
